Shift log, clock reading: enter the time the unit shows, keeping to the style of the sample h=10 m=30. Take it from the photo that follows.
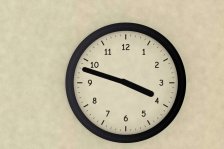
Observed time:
h=3 m=48
